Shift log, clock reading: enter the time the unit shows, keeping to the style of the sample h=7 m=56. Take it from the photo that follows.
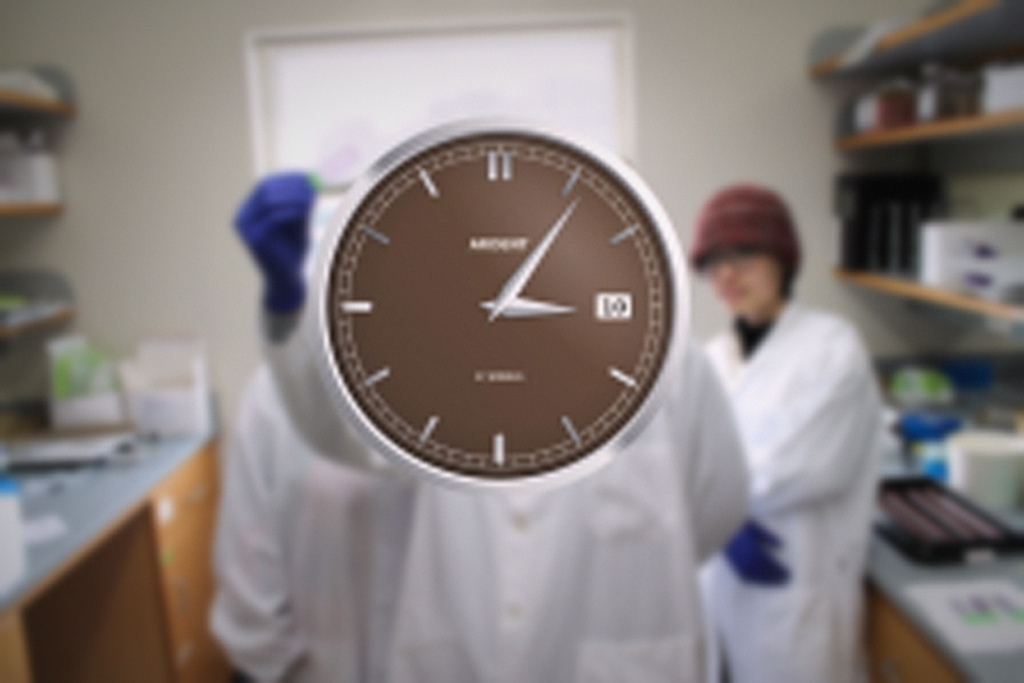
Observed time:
h=3 m=6
